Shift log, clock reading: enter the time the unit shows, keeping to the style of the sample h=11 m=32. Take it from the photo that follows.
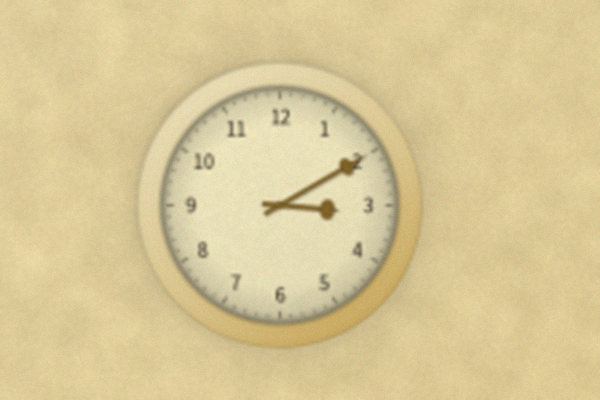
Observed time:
h=3 m=10
